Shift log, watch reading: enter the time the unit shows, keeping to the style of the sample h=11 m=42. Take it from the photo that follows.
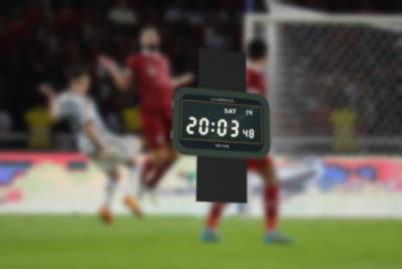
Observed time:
h=20 m=3
